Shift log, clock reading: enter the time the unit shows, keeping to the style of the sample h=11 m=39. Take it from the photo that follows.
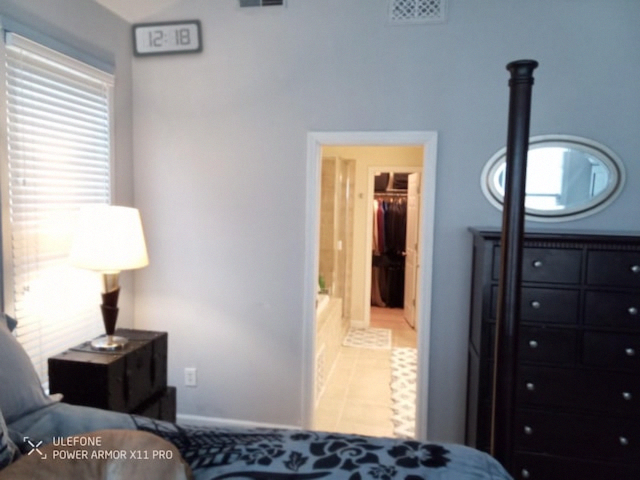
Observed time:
h=12 m=18
